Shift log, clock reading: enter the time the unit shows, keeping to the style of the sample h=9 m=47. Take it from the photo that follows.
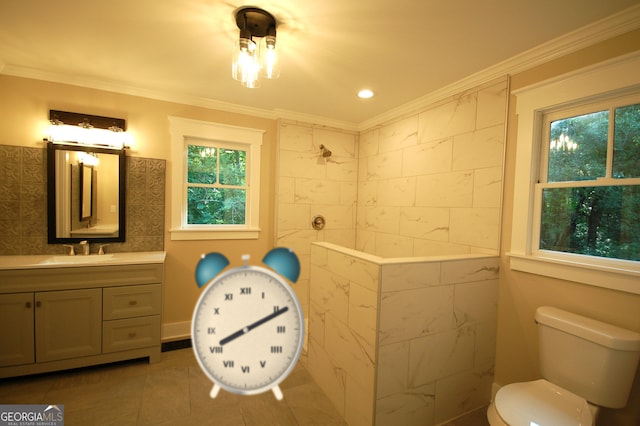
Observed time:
h=8 m=11
